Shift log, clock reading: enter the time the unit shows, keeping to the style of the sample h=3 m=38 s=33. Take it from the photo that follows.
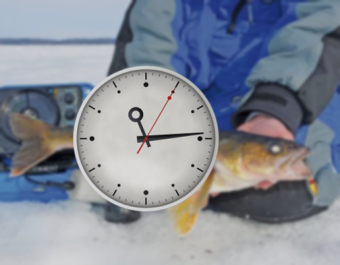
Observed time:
h=11 m=14 s=5
